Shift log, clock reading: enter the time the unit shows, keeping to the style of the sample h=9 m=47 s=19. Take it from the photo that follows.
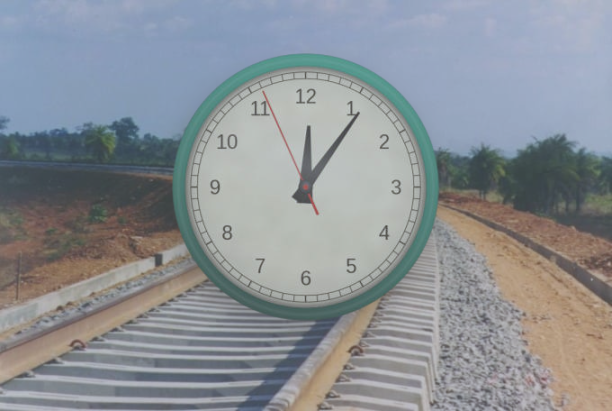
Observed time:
h=12 m=5 s=56
